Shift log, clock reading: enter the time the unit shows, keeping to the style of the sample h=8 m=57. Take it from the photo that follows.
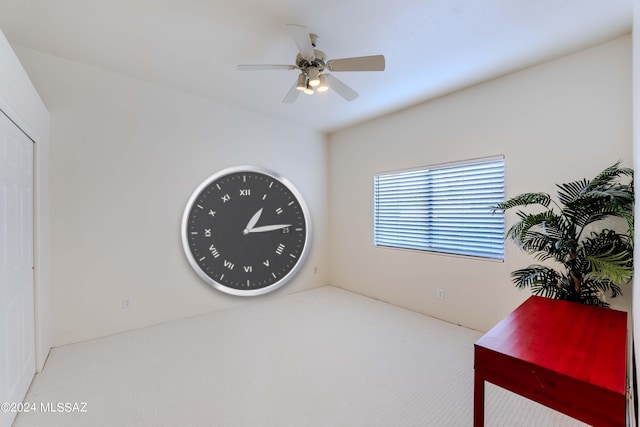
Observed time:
h=1 m=14
